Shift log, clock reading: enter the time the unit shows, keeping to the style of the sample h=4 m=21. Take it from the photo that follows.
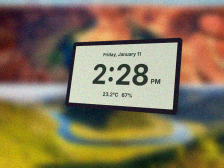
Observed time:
h=2 m=28
